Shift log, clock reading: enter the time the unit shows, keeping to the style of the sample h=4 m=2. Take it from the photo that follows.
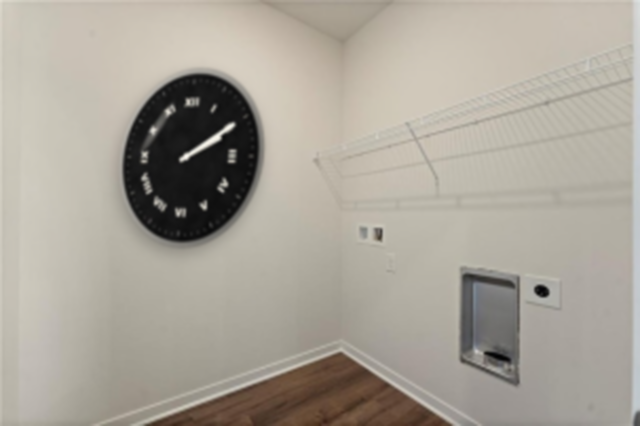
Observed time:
h=2 m=10
